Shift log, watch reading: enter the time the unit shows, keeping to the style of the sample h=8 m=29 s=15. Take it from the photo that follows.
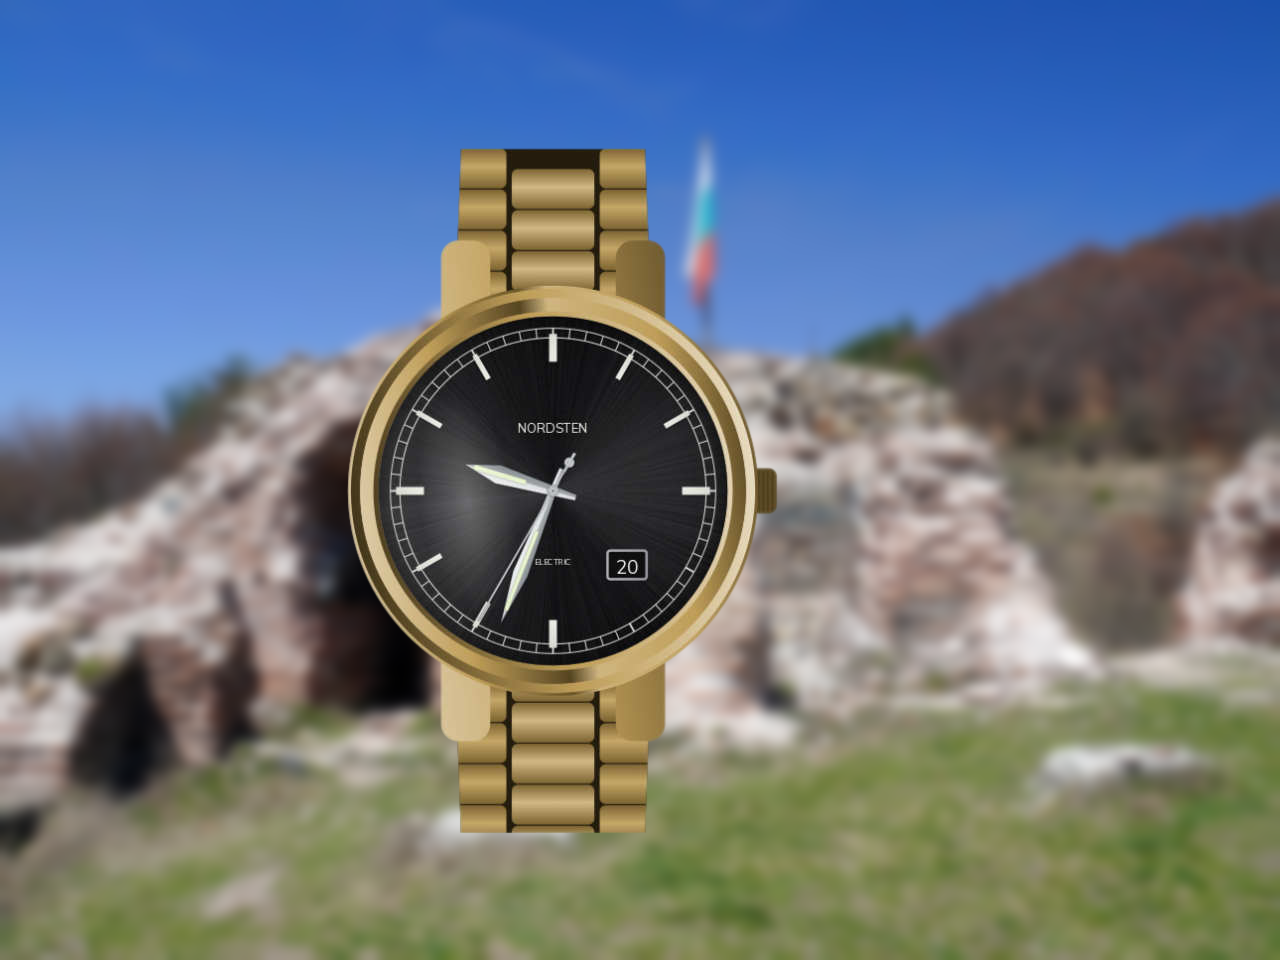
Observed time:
h=9 m=33 s=35
